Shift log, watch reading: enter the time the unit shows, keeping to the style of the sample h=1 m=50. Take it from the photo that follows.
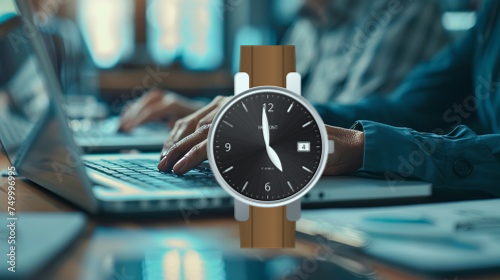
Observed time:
h=4 m=59
